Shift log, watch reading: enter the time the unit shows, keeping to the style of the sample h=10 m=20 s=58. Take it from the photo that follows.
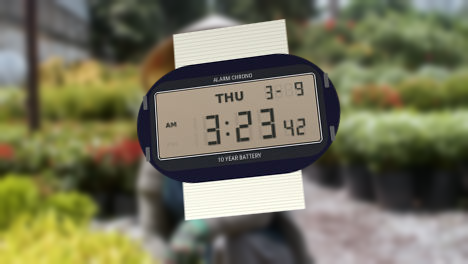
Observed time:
h=3 m=23 s=42
